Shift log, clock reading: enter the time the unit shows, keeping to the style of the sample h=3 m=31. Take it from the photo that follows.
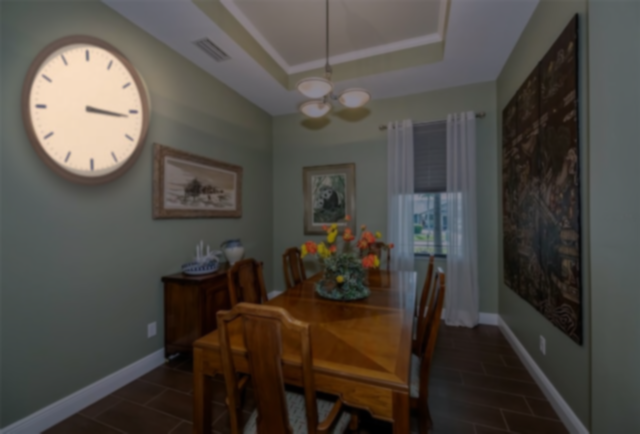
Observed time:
h=3 m=16
